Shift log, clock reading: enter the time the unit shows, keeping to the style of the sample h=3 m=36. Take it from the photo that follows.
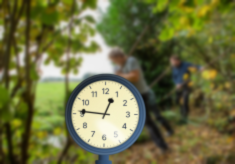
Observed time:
h=12 m=46
